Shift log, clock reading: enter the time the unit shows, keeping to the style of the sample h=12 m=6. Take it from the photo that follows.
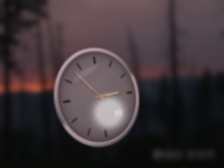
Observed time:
h=2 m=53
